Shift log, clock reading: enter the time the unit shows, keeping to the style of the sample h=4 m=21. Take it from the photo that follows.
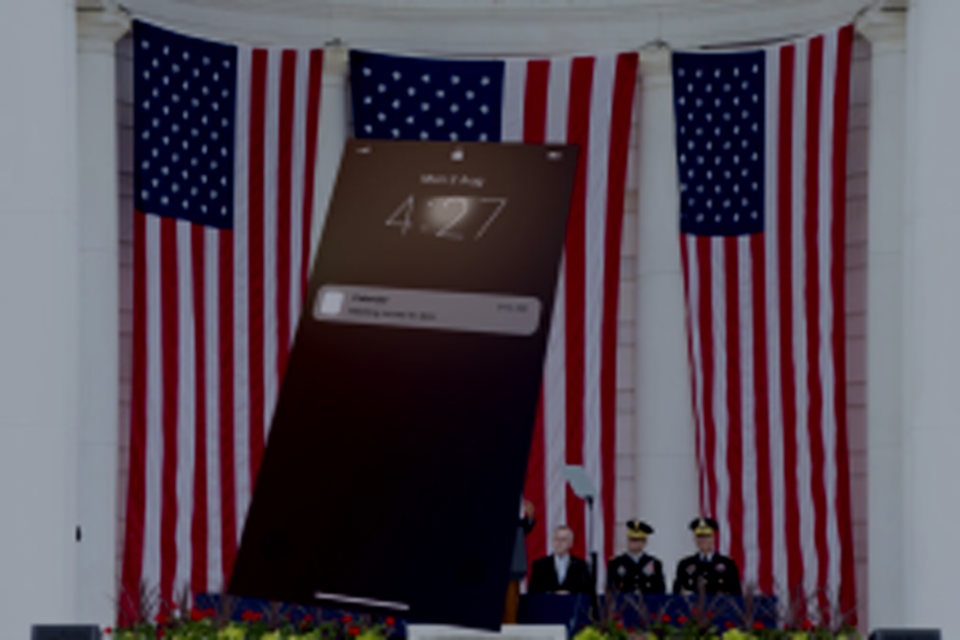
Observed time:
h=4 m=27
